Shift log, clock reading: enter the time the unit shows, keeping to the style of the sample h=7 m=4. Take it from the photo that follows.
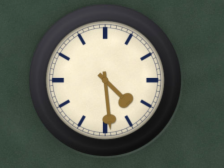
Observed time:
h=4 m=29
